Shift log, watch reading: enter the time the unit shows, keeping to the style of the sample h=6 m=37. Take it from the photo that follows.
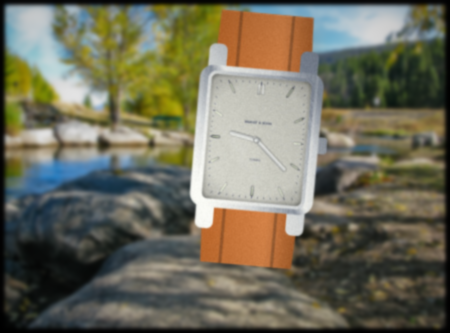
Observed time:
h=9 m=22
